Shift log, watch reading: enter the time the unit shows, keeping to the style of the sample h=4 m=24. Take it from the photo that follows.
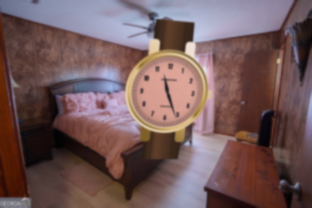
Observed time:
h=11 m=26
